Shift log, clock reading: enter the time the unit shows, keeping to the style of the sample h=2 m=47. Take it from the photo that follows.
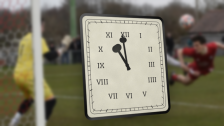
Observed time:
h=10 m=59
